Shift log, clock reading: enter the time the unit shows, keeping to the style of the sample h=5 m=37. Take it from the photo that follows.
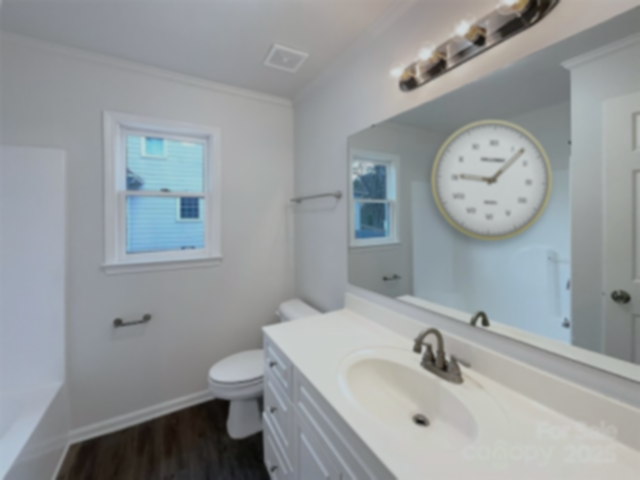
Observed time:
h=9 m=7
